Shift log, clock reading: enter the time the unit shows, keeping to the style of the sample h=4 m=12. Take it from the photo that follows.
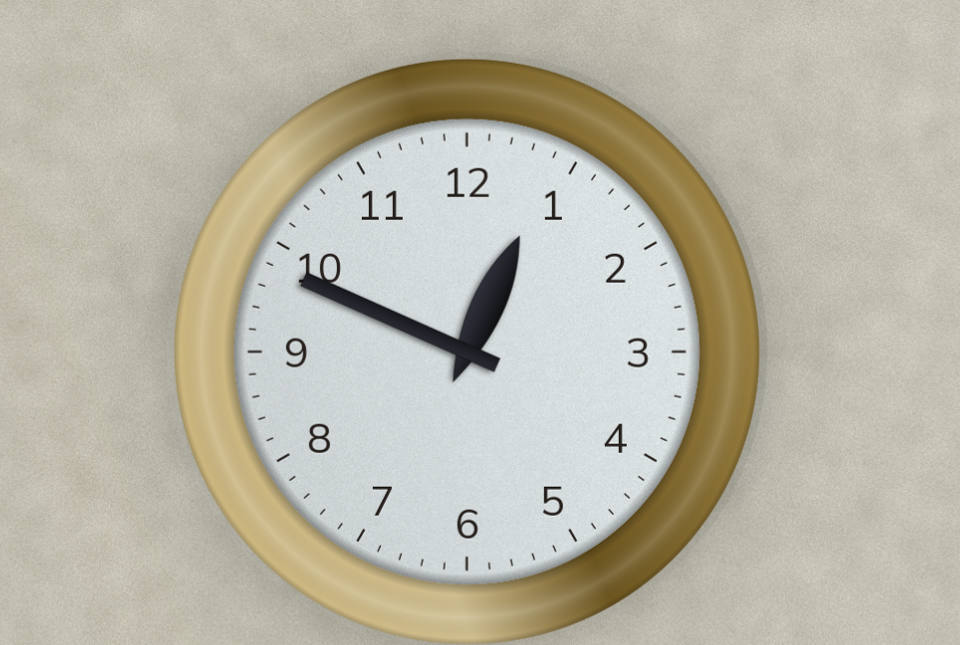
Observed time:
h=12 m=49
